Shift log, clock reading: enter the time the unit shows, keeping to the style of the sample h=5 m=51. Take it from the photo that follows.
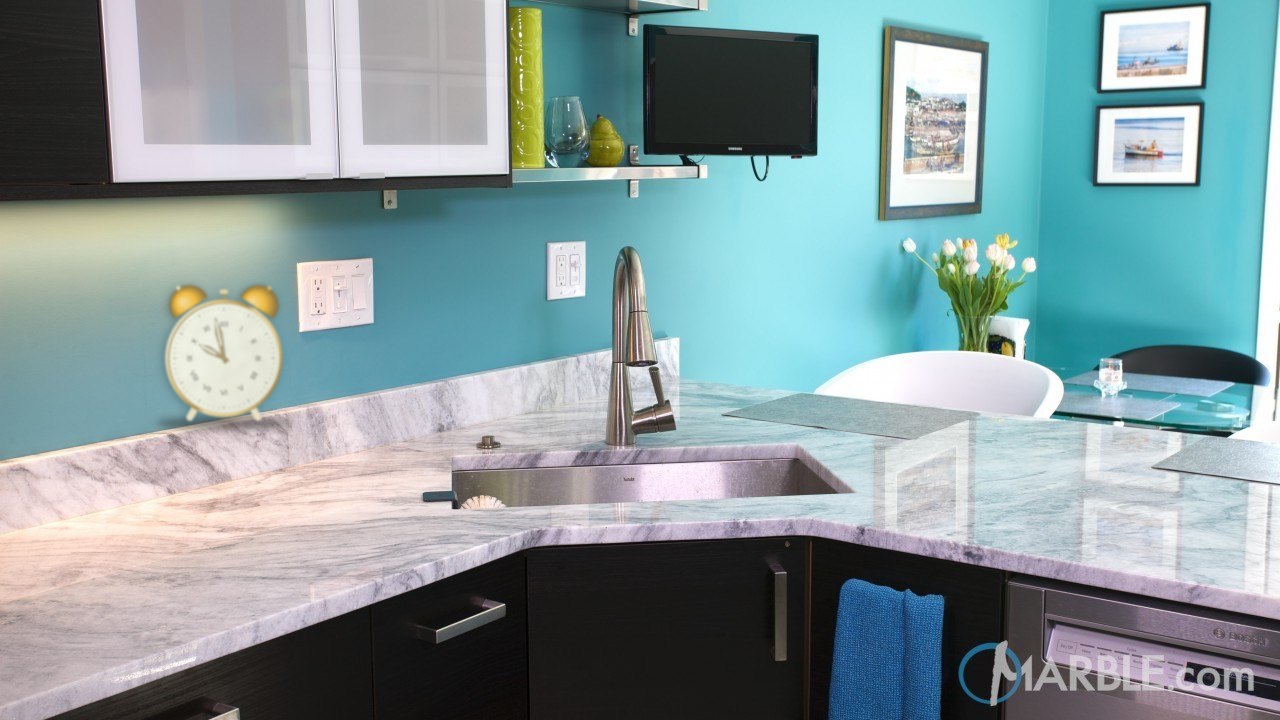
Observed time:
h=9 m=58
